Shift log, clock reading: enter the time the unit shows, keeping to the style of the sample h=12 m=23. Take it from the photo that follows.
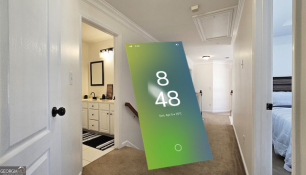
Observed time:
h=8 m=48
